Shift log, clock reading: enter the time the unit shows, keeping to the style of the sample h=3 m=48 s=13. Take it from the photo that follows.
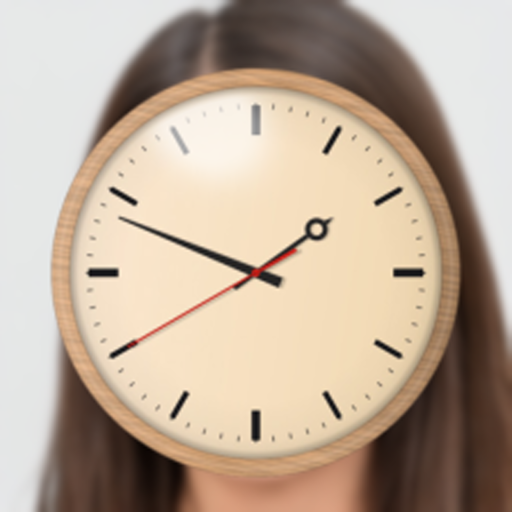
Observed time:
h=1 m=48 s=40
